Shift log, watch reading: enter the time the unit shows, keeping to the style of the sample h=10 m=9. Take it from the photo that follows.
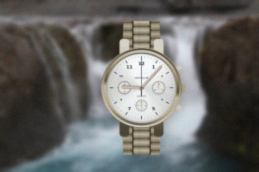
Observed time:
h=9 m=7
